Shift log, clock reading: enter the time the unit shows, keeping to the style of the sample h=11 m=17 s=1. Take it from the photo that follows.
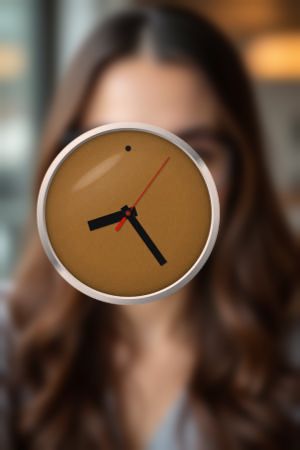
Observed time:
h=8 m=24 s=6
